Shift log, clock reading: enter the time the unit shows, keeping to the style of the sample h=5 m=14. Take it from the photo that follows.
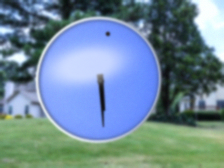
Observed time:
h=5 m=28
